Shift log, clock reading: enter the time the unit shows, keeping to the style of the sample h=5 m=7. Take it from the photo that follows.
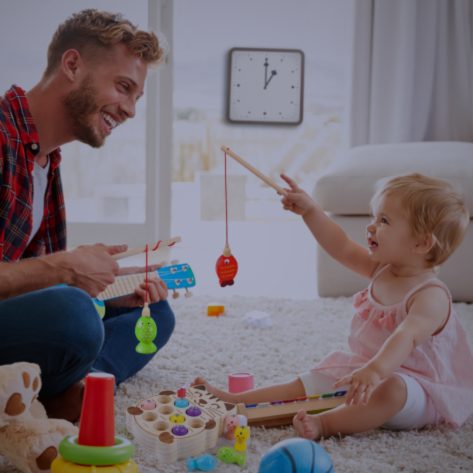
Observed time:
h=1 m=0
